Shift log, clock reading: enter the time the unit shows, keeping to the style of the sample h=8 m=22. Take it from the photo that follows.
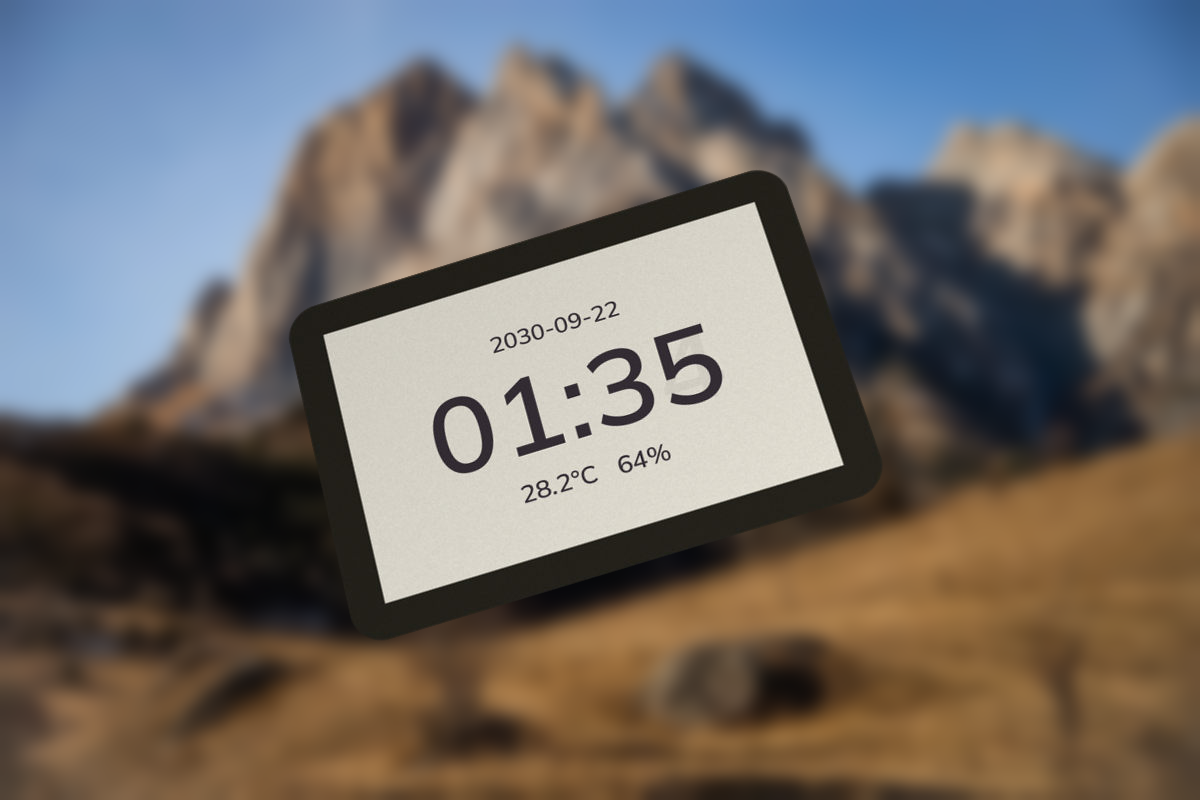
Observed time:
h=1 m=35
